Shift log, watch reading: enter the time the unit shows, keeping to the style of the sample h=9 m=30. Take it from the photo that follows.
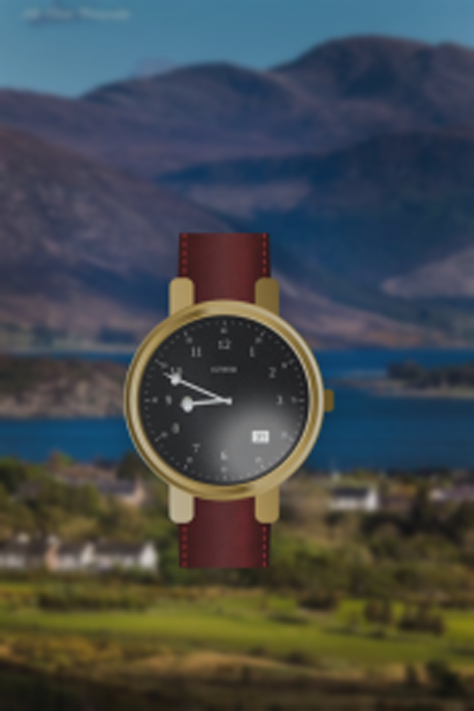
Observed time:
h=8 m=49
